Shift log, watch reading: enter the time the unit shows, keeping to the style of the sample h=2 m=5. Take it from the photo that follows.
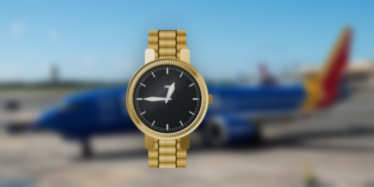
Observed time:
h=12 m=45
